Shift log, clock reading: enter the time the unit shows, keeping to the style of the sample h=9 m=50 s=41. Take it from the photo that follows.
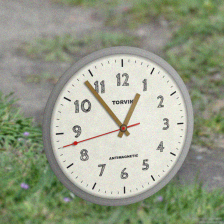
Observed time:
h=12 m=53 s=43
